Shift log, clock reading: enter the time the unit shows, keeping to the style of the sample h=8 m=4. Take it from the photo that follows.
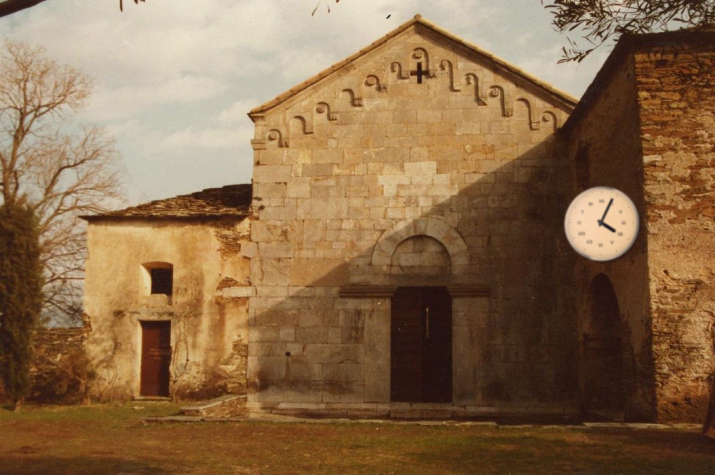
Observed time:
h=4 m=4
